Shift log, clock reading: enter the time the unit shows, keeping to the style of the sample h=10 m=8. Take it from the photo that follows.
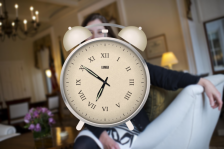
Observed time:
h=6 m=51
